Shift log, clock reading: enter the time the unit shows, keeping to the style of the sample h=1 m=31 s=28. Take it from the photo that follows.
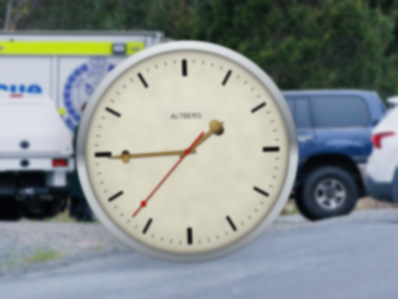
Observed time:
h=1 m=44 s=37
